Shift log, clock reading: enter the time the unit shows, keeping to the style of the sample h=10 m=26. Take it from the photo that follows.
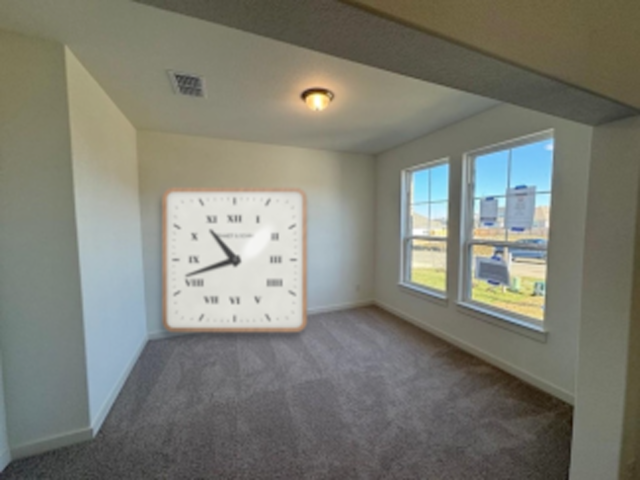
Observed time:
h=10 m=42
